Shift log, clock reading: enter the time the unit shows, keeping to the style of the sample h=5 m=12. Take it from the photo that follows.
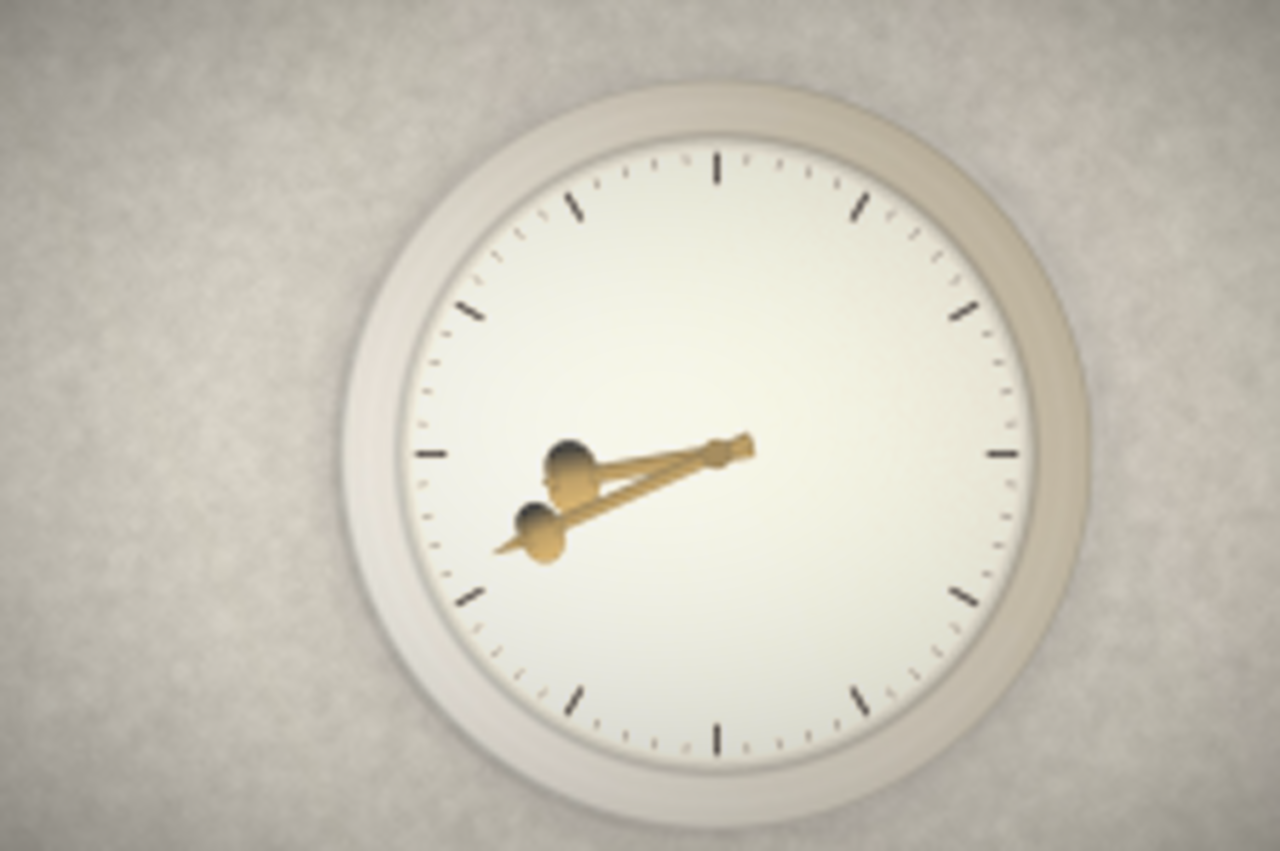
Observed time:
h=8 m=41
